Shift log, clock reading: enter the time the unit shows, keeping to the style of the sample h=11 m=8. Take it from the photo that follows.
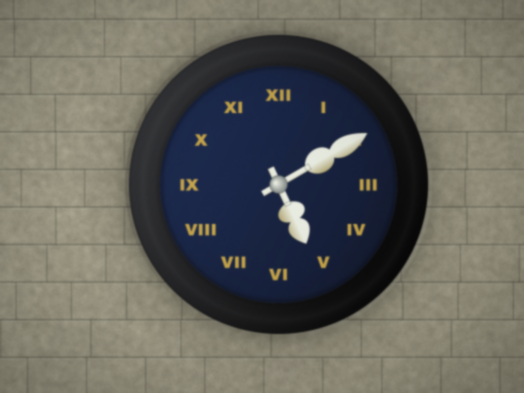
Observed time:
h=5 m=10
